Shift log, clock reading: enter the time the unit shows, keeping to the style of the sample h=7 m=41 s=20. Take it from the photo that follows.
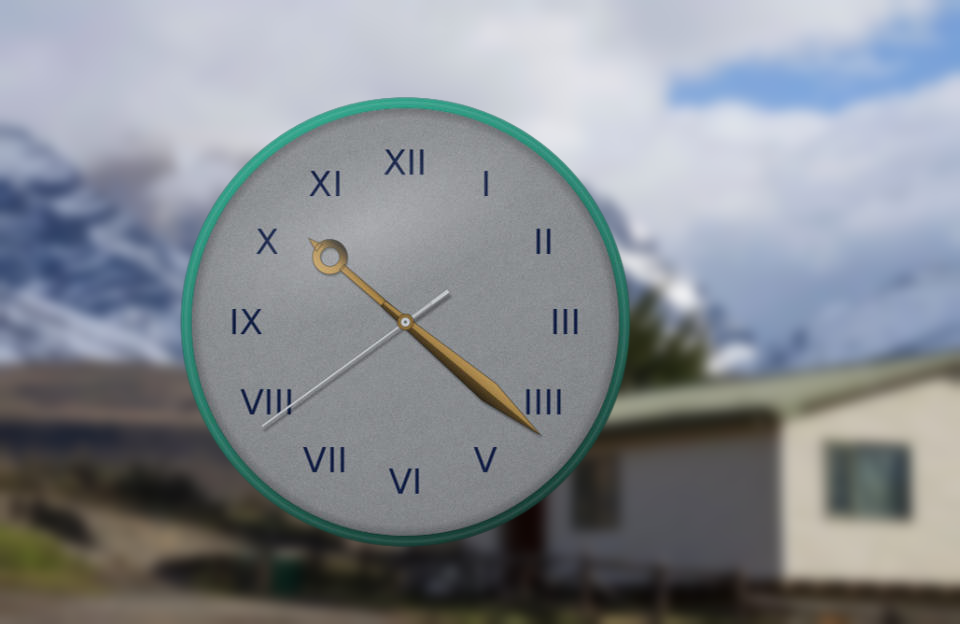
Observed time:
h=10 m=21 s=39
